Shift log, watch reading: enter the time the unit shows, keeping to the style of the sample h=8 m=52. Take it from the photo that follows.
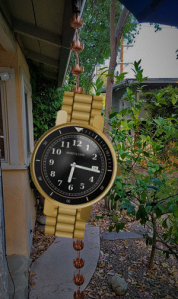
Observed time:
h=6 m=16
